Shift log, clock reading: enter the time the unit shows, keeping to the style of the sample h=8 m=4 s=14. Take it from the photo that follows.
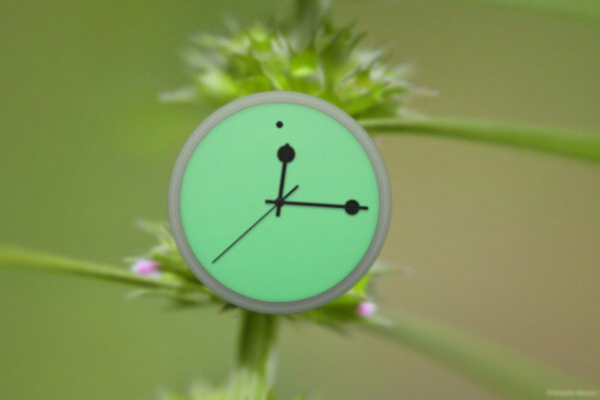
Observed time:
h=12 m=15 s=38
